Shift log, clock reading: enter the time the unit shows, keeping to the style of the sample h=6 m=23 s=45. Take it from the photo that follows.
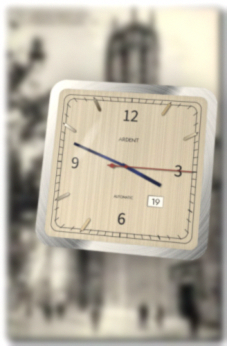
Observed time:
h=3 m=48 s=15
